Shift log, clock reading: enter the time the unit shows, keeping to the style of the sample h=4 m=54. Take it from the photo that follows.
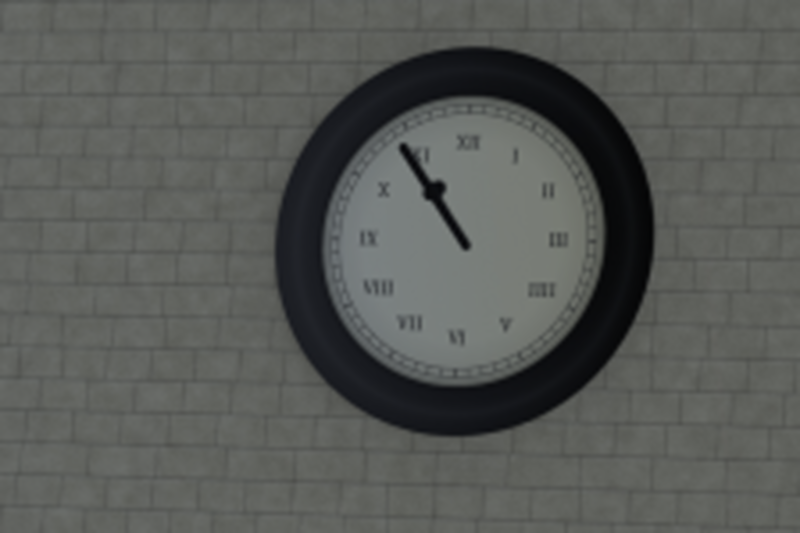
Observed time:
h=10 m=54
